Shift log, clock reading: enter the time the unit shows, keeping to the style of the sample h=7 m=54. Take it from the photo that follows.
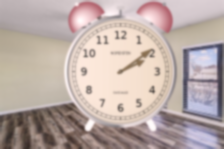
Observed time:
h=2 m=9
